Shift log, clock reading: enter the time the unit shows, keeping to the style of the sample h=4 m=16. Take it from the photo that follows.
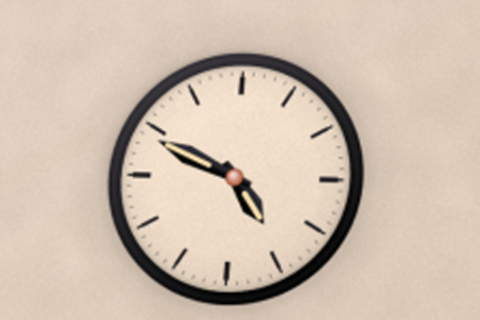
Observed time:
h=4 m=49
